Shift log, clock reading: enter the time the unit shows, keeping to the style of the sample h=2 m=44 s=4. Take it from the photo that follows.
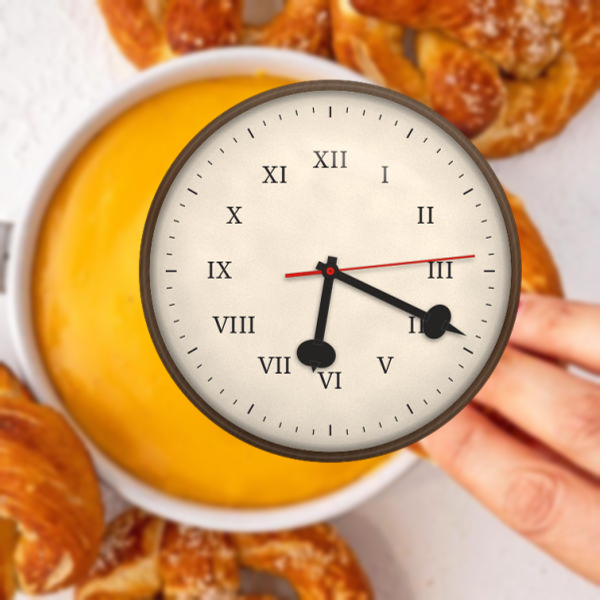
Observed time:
h=6 m=19 s=14
